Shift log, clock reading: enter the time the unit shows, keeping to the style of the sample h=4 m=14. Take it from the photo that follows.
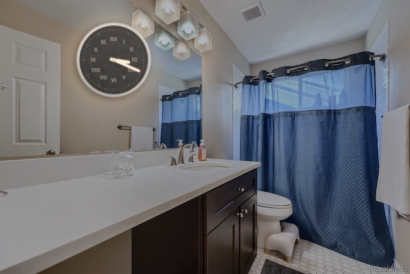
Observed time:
h=3 m=19
